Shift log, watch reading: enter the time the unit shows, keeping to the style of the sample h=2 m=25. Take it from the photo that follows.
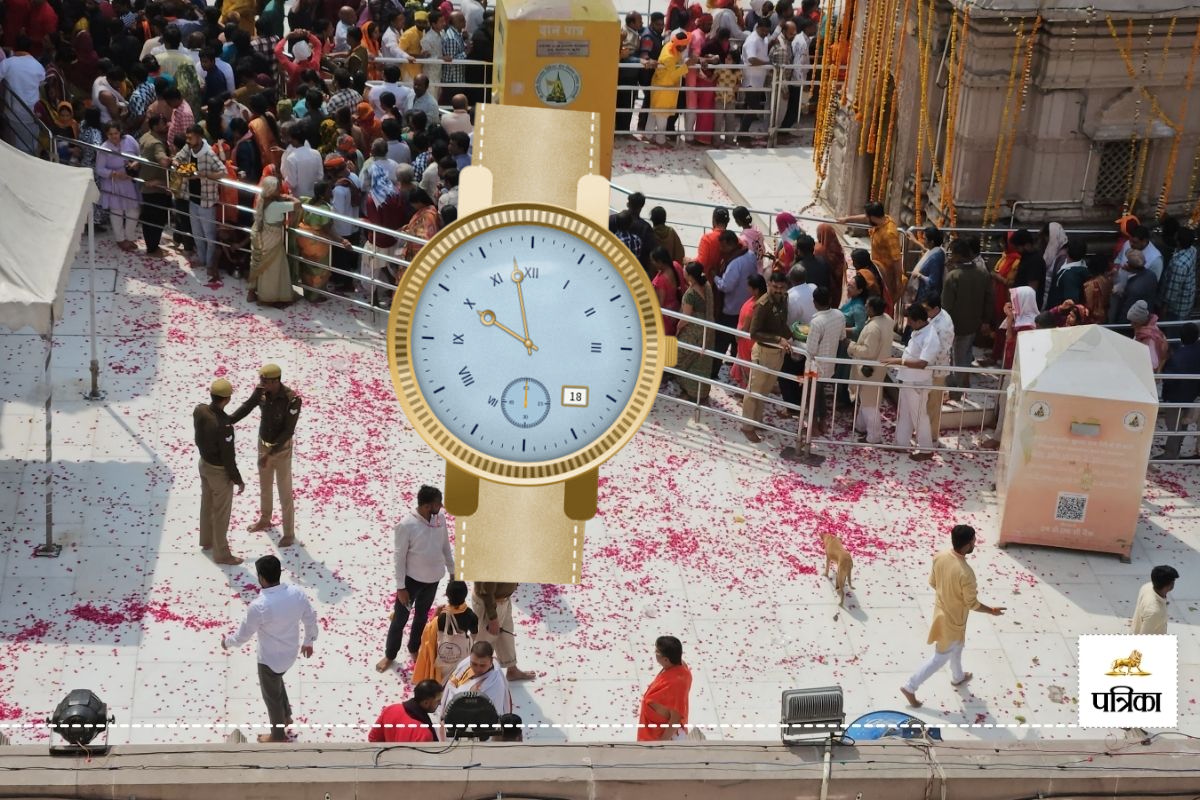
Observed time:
h=9 m=58
